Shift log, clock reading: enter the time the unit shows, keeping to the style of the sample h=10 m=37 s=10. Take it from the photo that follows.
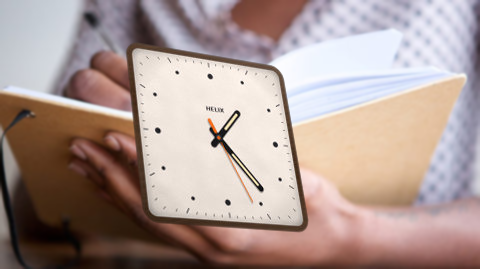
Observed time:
h=1 m=23 s=26
